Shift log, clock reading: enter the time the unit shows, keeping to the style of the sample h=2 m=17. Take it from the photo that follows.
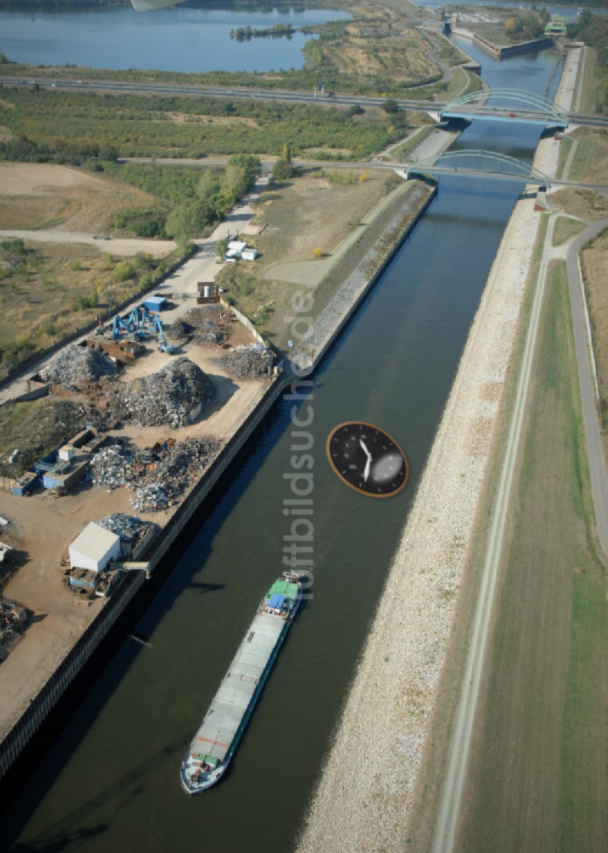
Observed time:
h=11 m=34
